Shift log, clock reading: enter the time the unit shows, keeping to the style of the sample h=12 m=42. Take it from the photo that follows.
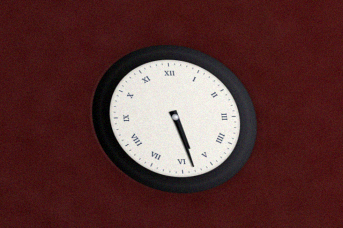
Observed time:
h=5 m=28
